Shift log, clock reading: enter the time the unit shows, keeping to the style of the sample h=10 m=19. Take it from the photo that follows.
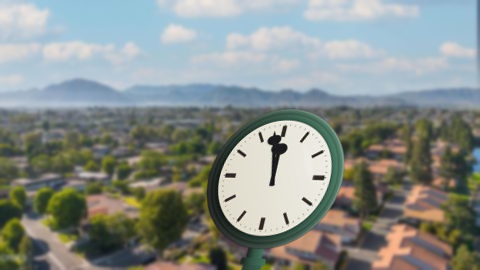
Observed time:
h=11 m=58
